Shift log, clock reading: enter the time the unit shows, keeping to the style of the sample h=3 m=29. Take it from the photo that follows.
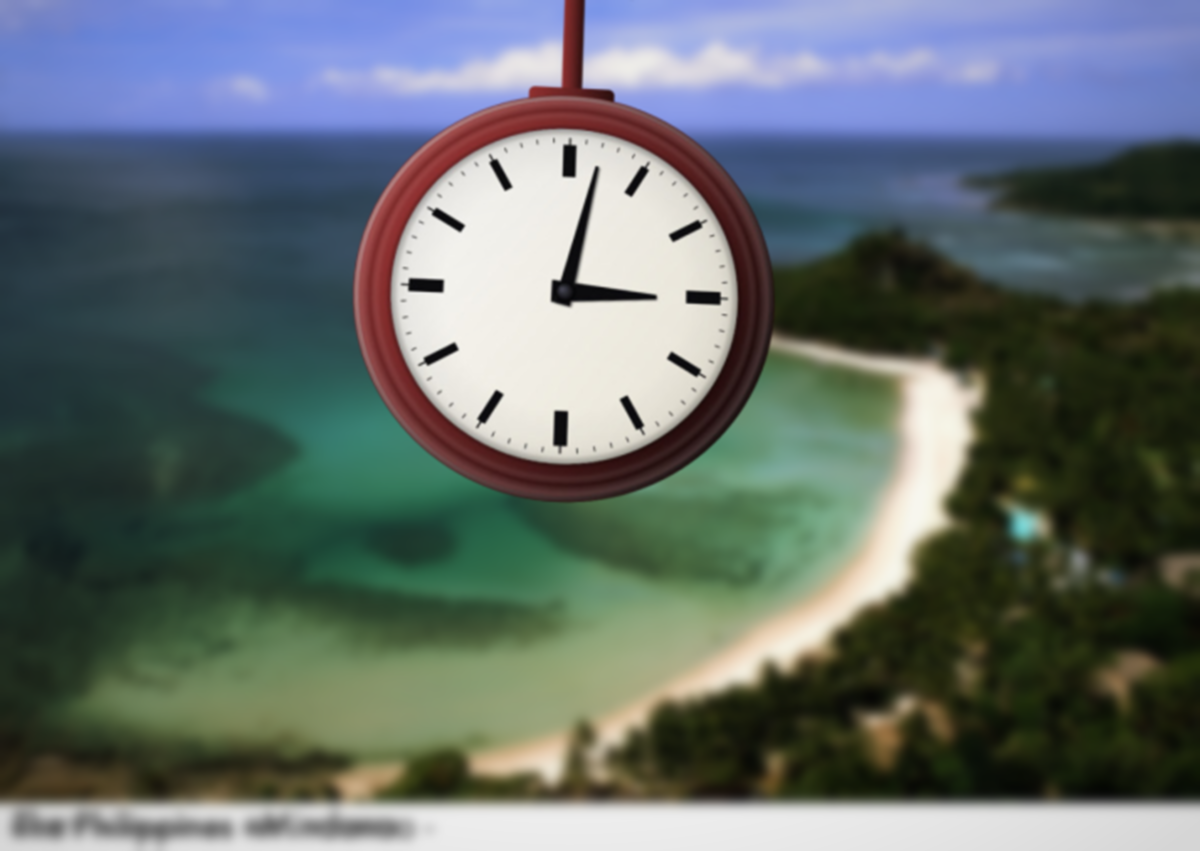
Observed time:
h=3 m=2
